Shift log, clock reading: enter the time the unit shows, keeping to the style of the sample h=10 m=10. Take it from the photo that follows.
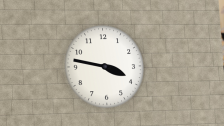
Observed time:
h=3 m=47
